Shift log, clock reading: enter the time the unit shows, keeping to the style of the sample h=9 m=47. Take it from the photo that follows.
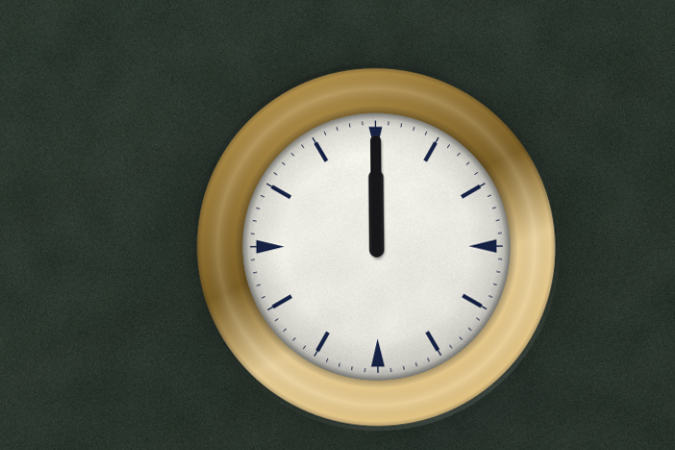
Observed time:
h=12 m=0
